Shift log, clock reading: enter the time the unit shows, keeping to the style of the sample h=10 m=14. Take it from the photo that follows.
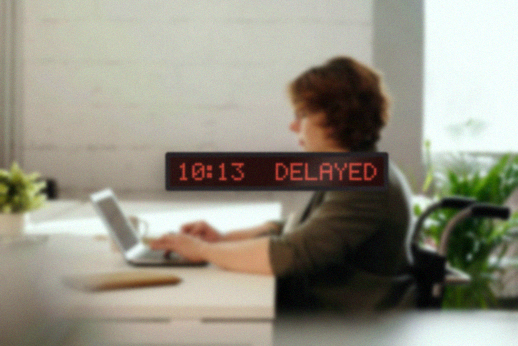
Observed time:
h=10 m=13
